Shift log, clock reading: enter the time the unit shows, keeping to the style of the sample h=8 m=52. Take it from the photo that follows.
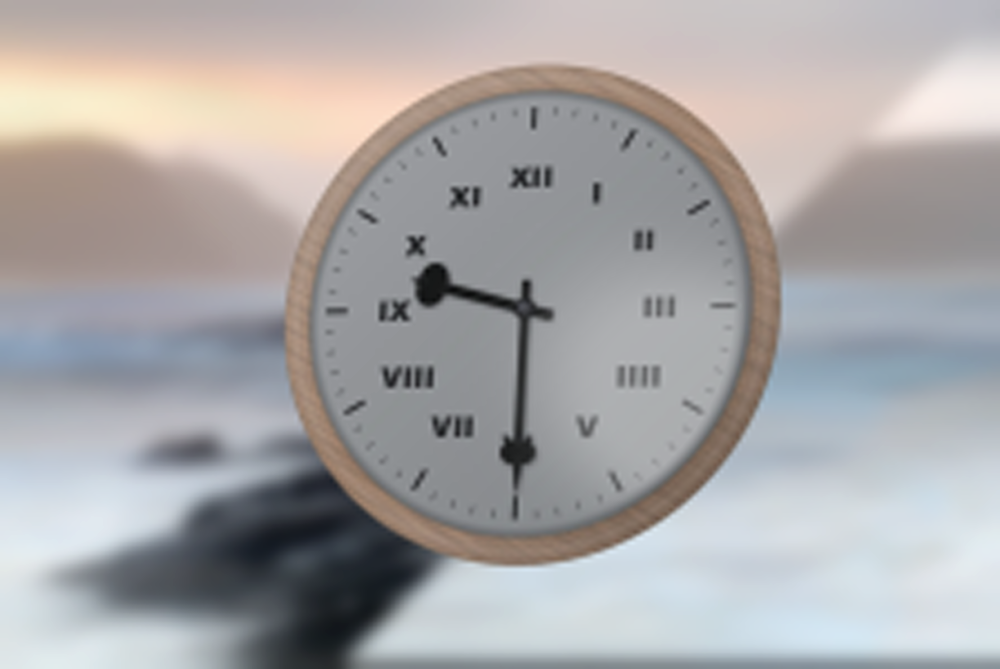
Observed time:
h=9 m=30
